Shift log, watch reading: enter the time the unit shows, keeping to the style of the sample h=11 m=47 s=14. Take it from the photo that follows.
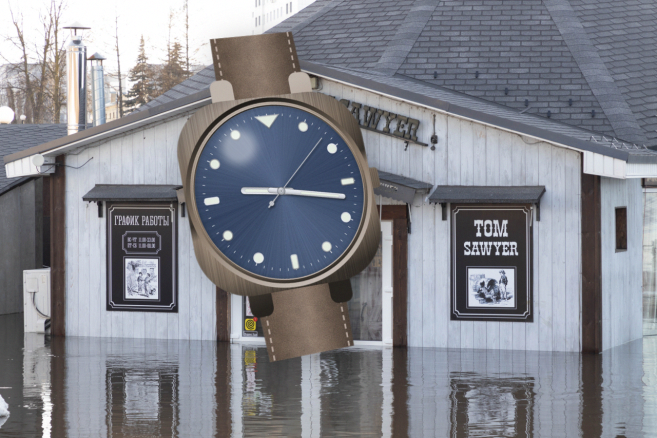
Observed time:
h=9 m=17 s=8
